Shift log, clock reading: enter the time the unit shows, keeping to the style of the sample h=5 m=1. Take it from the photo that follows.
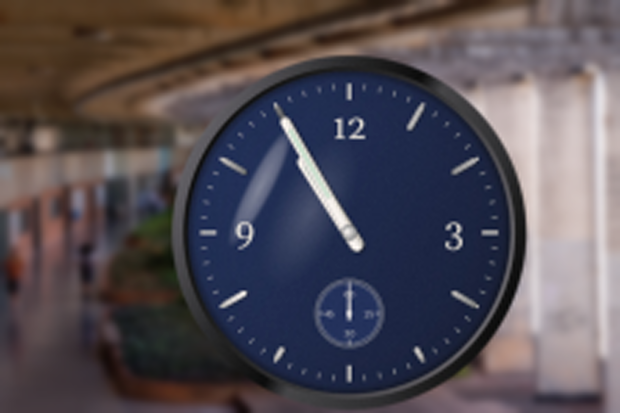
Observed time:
h=10 m=55
